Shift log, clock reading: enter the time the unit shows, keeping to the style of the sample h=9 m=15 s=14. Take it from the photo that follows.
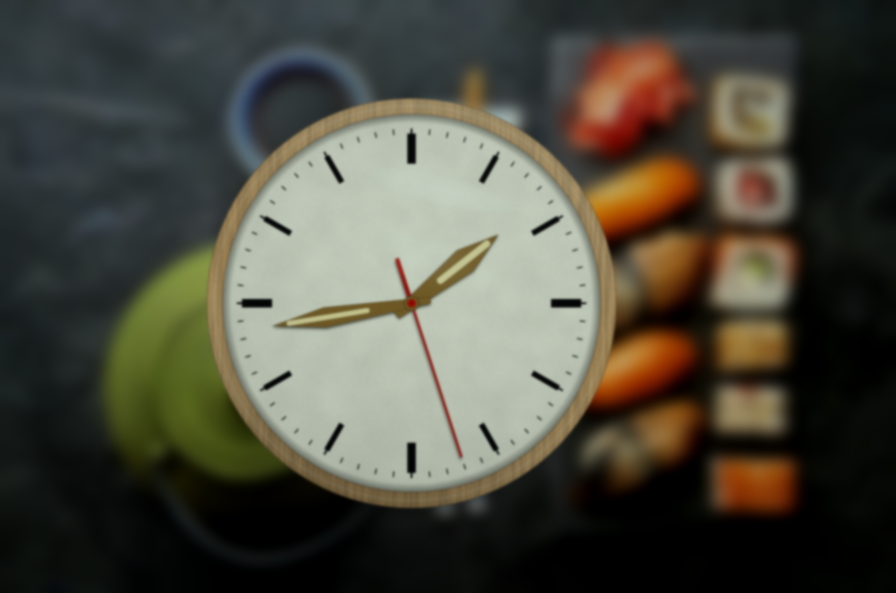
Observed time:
h=1 m=43 s=27
